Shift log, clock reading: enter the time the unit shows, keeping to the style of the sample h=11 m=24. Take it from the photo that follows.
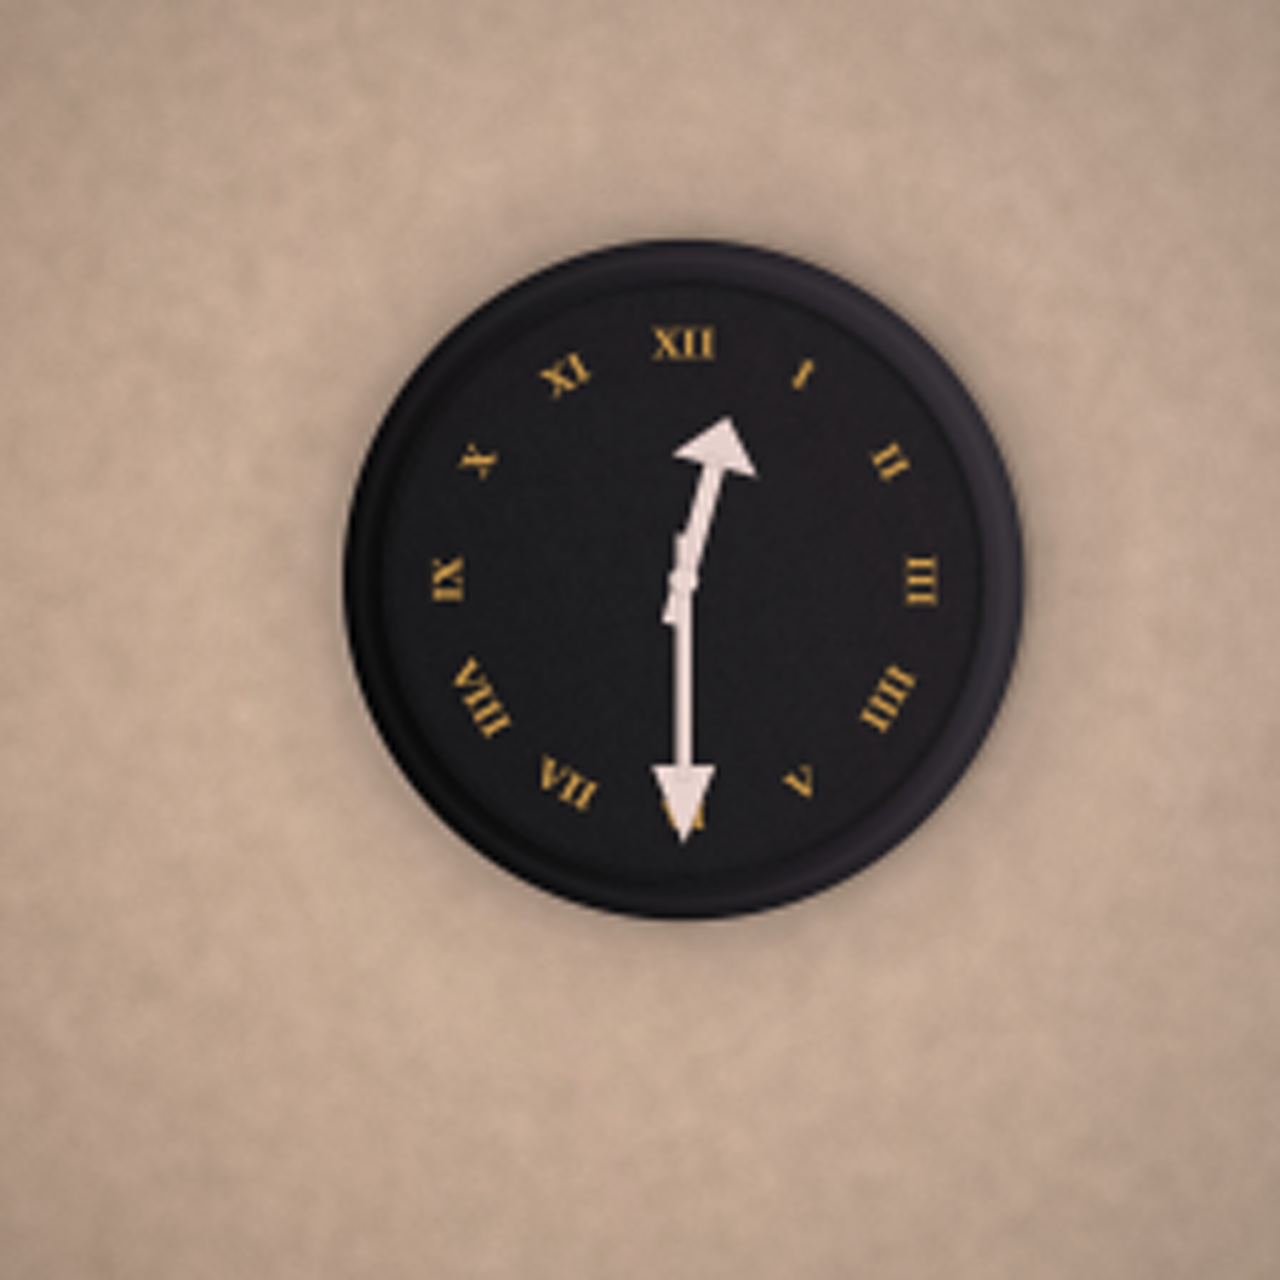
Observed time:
h=12 m=30
